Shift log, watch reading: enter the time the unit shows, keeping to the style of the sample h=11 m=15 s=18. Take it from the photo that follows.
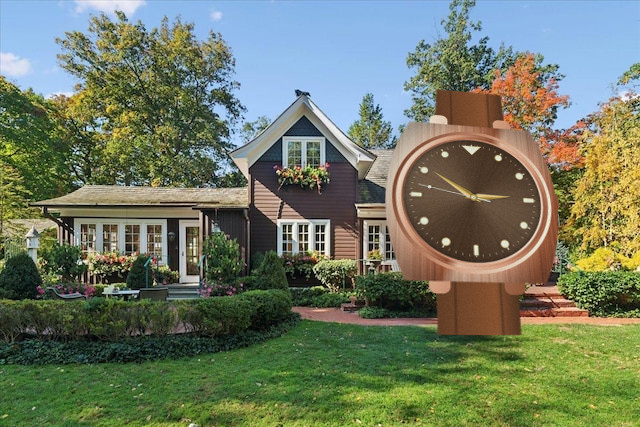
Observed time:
h=2 m=50 s=47
